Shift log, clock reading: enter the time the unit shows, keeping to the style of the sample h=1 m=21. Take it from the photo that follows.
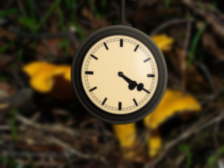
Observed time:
h=4 m=20
